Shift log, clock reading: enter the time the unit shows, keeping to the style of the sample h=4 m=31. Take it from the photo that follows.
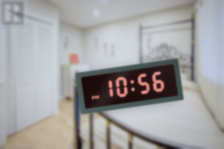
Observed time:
h=10 m=56
